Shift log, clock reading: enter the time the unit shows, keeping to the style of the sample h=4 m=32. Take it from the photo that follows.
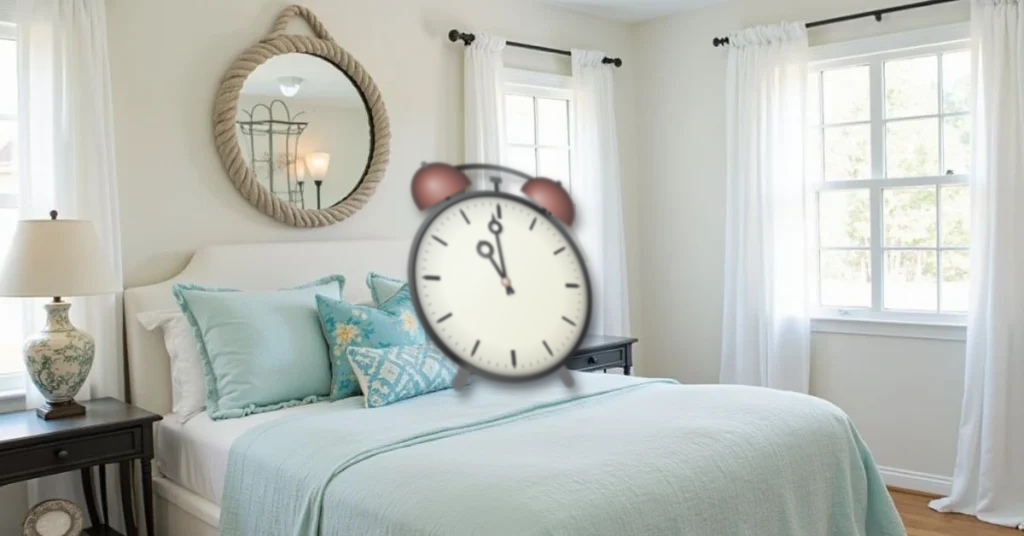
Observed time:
h=10 m=59
